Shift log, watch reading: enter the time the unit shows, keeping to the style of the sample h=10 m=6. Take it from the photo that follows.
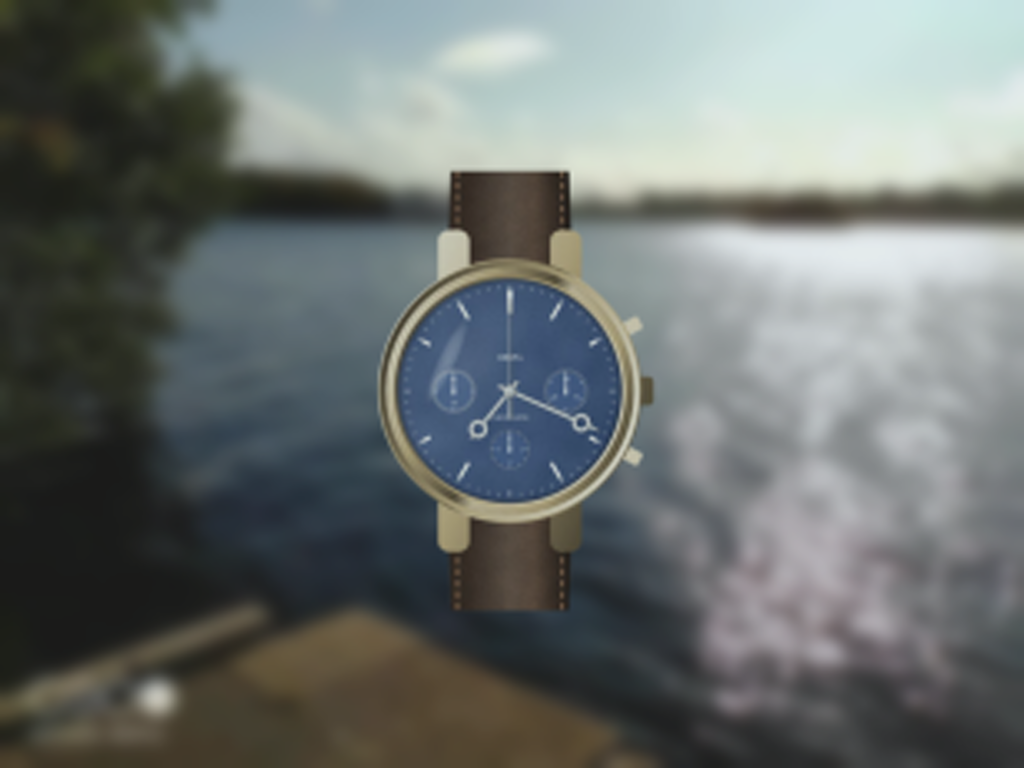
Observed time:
h=7 m=19
